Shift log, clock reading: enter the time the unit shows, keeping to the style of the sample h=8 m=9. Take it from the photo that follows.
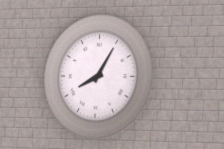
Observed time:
h=8 m=5
